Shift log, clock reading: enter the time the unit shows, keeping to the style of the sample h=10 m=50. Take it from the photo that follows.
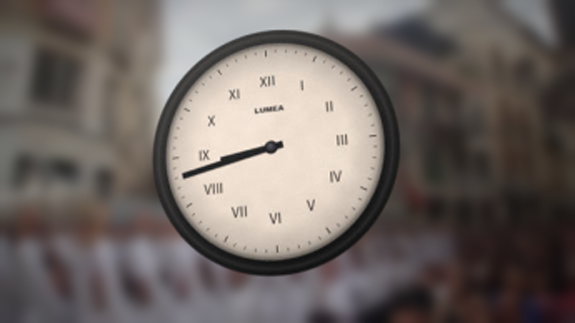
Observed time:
h=8 m=43
